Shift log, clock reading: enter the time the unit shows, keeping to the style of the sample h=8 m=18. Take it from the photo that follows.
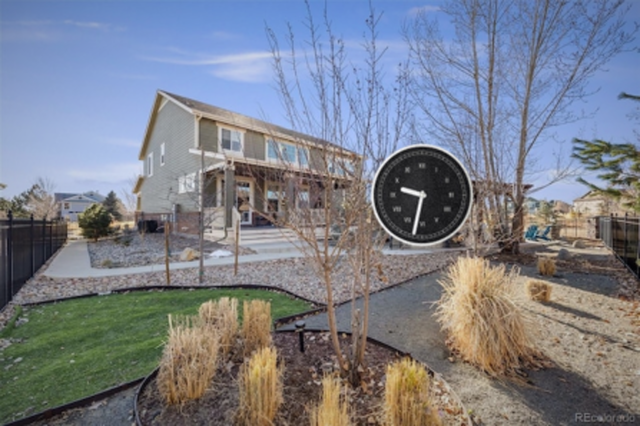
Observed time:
h=9 m=32
